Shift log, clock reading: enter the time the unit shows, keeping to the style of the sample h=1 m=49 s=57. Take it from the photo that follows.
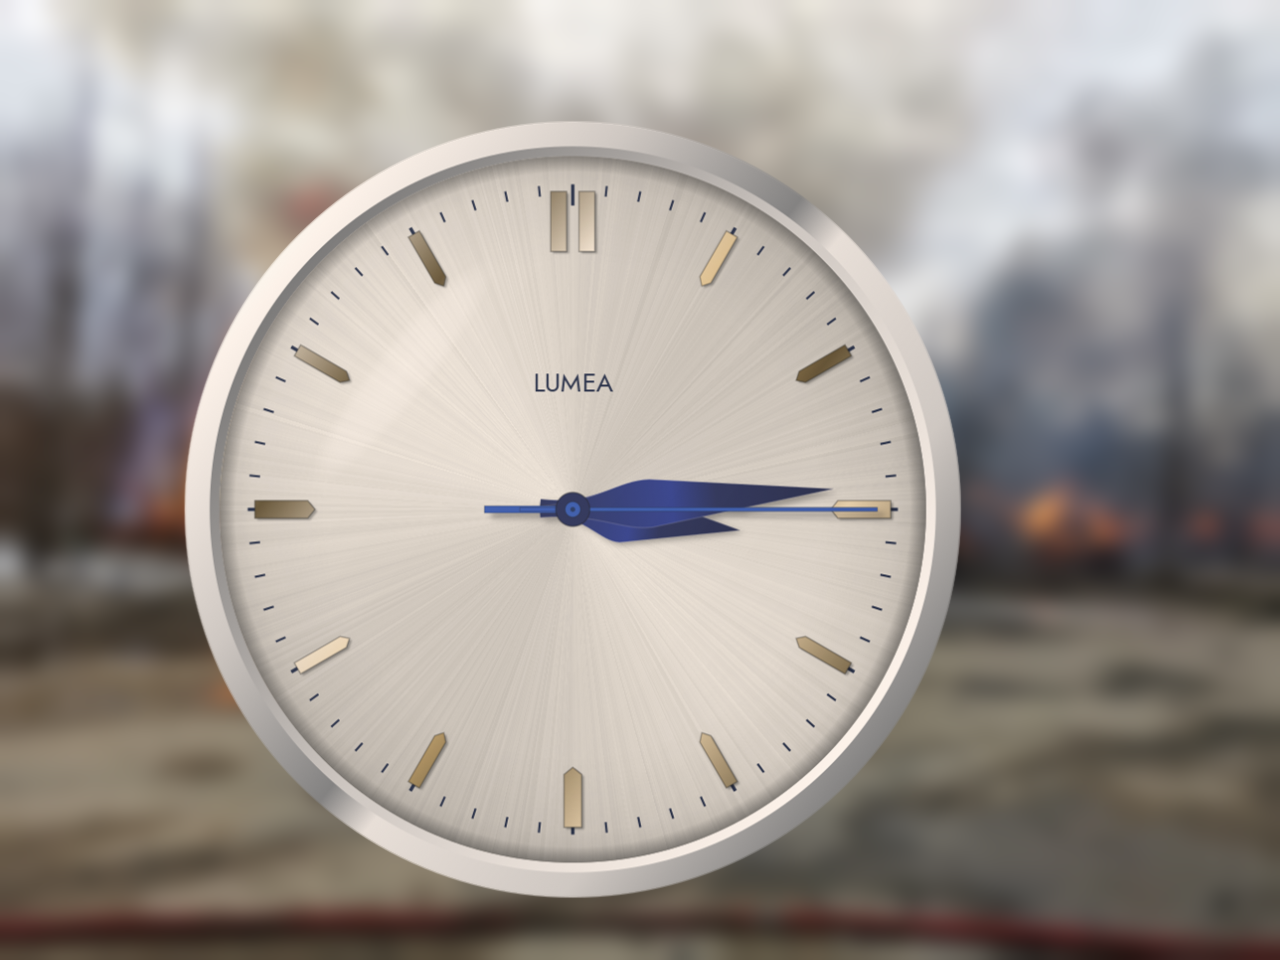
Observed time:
h=3 m=14 s=15
